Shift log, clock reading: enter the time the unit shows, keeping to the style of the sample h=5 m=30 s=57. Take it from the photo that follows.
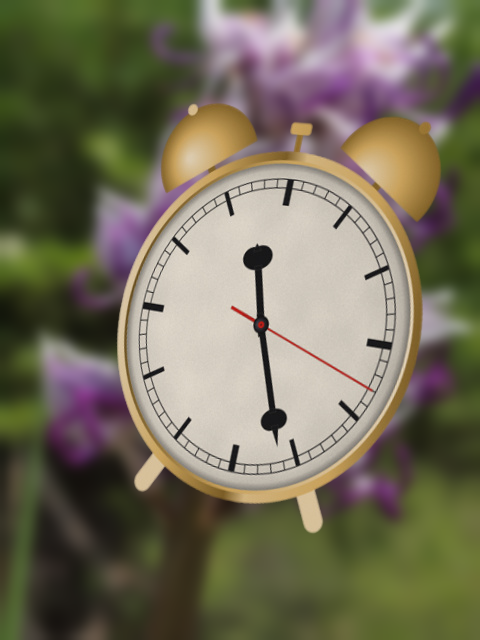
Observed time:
h=11 m=26 s=18
